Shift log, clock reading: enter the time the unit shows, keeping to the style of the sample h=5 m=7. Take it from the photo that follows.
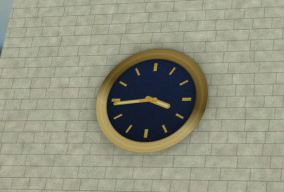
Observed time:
h=3 m=44
